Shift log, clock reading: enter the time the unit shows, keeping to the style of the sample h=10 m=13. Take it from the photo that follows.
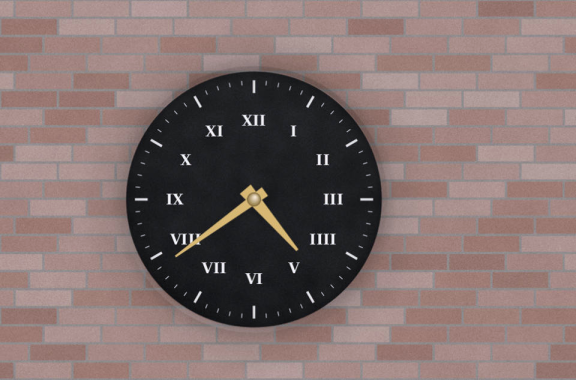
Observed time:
h=4 m=39
